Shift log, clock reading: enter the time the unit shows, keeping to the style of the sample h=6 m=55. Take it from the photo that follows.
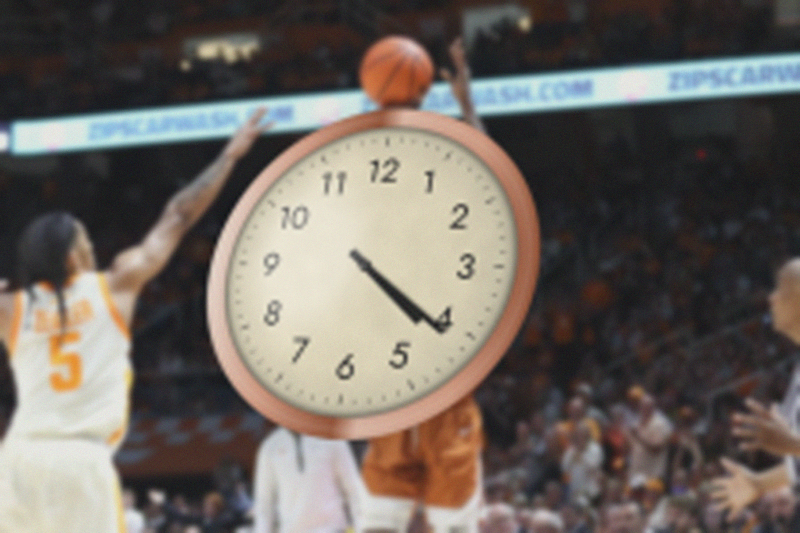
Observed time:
h=4 m=21
